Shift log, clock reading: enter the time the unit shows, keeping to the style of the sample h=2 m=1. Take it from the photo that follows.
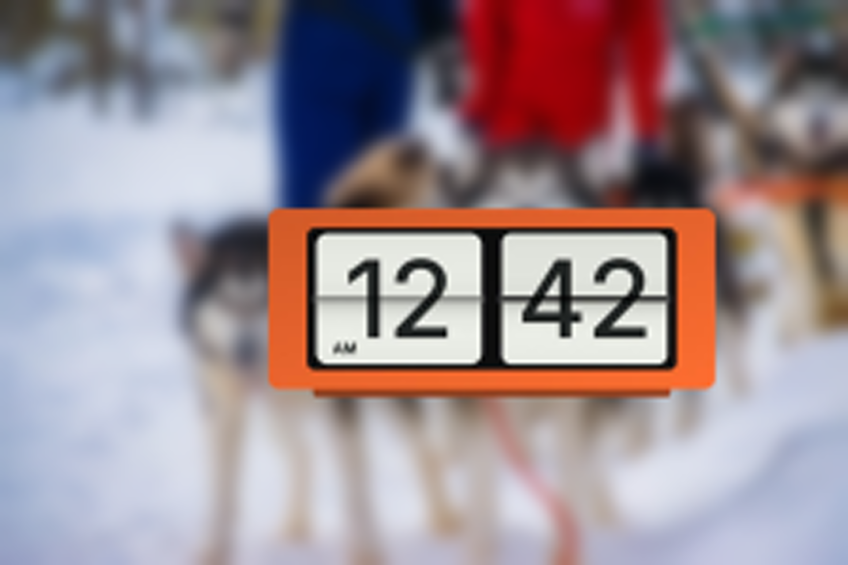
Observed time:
h=12 m=42
